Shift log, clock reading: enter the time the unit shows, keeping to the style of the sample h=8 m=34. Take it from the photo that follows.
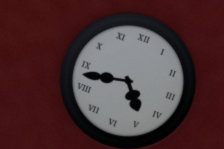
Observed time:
h=4 m=43
